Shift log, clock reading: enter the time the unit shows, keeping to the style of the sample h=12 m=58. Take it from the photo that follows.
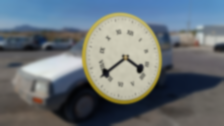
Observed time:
h=3 m=37
